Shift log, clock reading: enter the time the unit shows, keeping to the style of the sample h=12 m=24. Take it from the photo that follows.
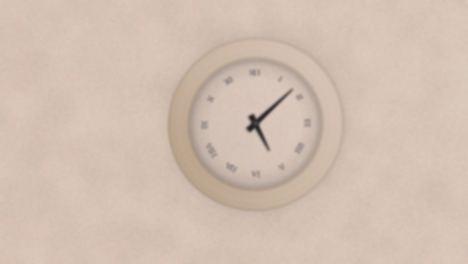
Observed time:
h=5 m=8
